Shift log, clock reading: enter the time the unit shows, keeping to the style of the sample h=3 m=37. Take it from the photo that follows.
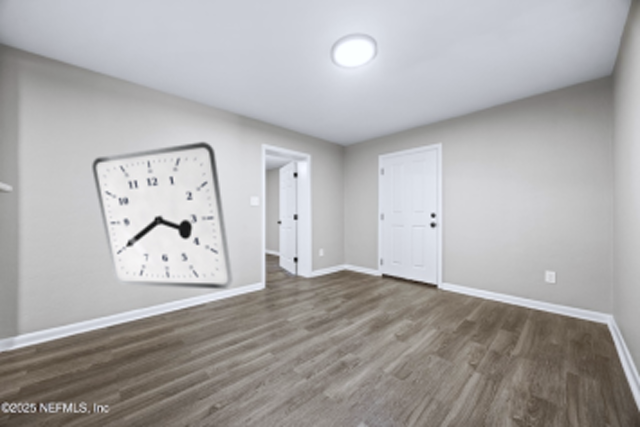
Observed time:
h=3 m=40
